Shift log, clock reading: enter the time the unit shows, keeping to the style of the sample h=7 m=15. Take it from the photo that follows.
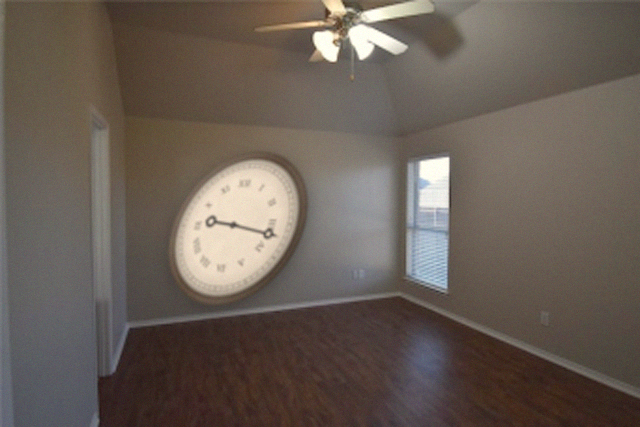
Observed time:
h=9 m=17
